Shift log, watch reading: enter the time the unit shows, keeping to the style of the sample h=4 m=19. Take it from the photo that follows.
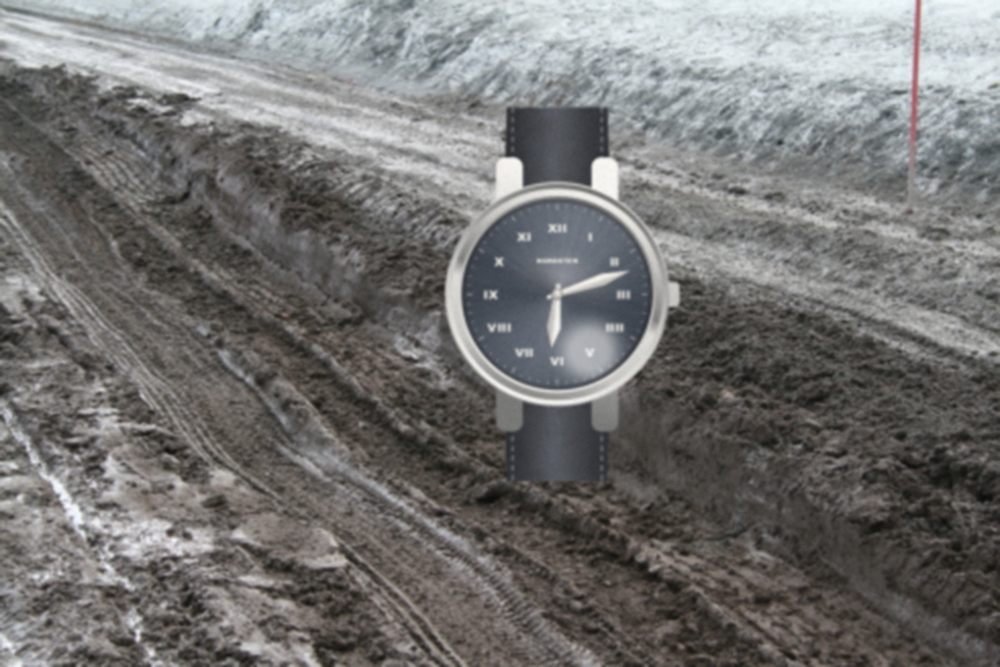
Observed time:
h=6 m=12
